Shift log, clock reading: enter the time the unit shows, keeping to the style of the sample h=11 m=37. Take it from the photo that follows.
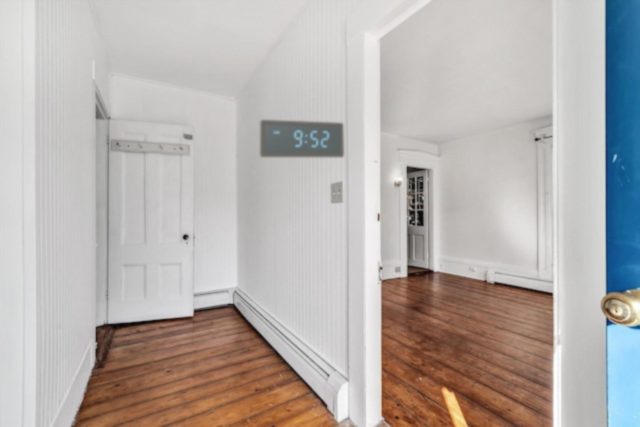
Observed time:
h=9 m=52
